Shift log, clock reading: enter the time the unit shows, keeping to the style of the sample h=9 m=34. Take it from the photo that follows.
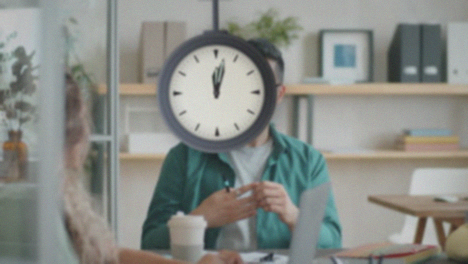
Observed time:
h=12 m=2
